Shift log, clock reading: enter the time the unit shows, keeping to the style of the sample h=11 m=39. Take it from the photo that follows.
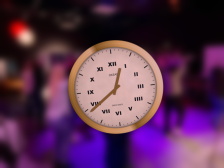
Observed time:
h=12 m=39
